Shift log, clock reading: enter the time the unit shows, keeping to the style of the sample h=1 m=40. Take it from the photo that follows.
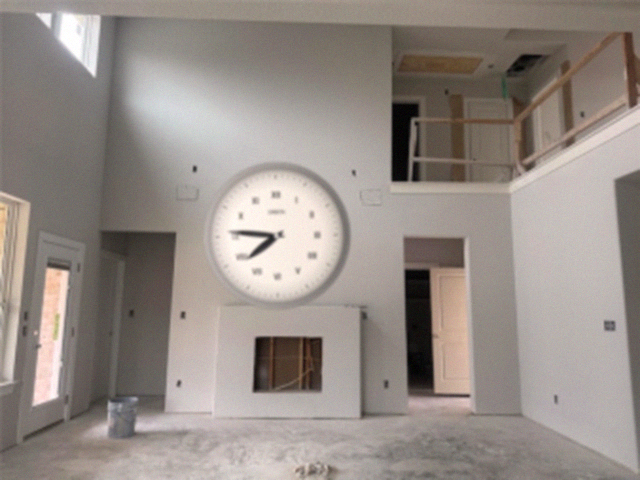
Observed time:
h=7 m=46
